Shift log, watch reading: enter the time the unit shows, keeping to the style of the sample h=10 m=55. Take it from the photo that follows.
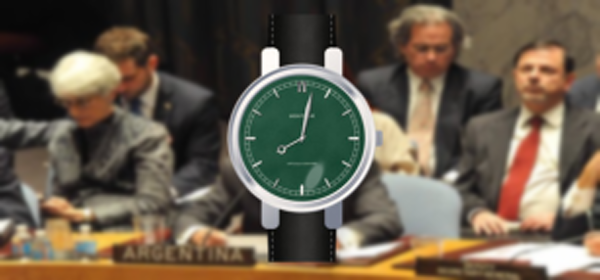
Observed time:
h=8 m=2
